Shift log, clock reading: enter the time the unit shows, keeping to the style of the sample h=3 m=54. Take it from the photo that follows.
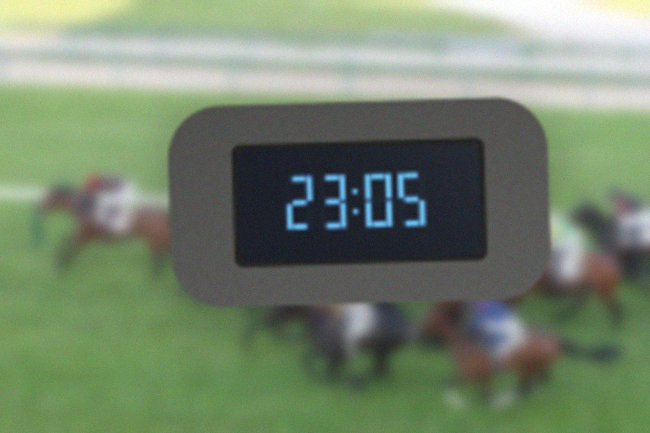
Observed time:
h=23 m=5
